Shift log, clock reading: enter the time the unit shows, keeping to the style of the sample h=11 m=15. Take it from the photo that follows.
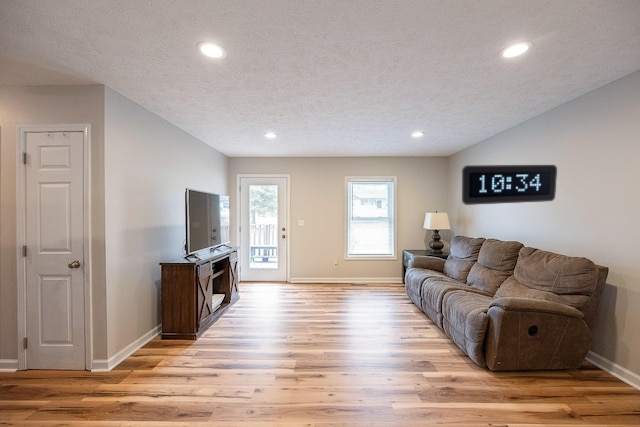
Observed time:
h=10 m=34
